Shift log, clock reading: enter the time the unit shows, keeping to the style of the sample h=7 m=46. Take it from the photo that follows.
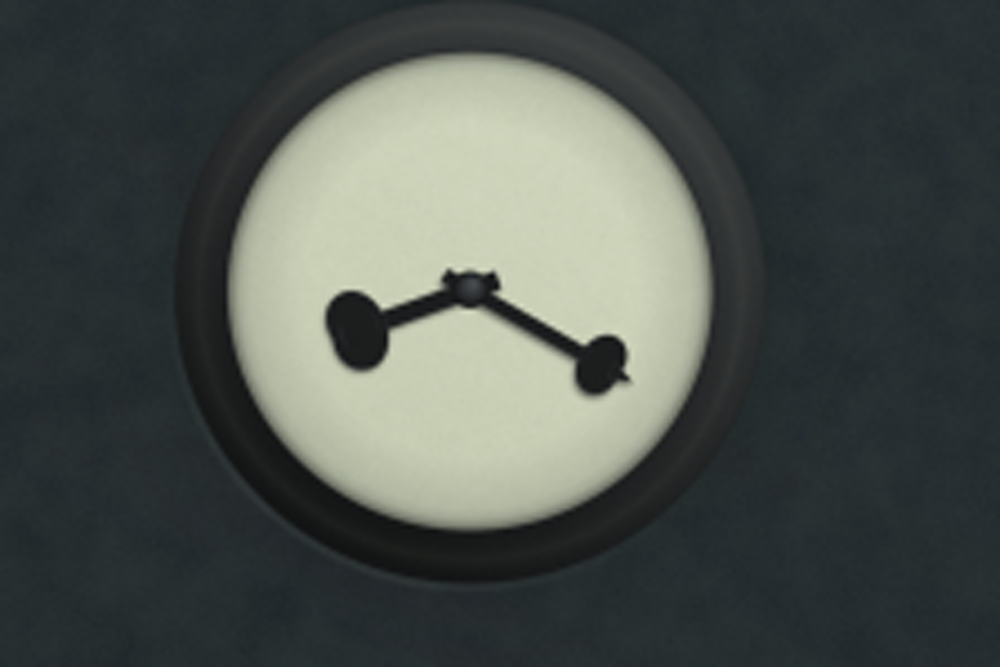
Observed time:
h=8 m=20
